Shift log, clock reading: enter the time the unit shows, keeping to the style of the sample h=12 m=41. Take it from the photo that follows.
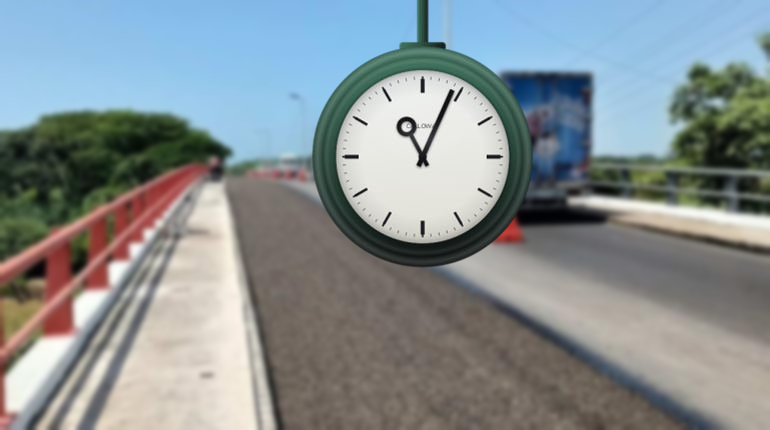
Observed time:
h=11 m=4
